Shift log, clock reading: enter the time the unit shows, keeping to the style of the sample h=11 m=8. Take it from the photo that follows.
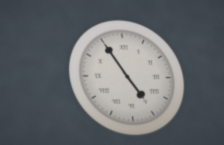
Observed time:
h=4 m=55
